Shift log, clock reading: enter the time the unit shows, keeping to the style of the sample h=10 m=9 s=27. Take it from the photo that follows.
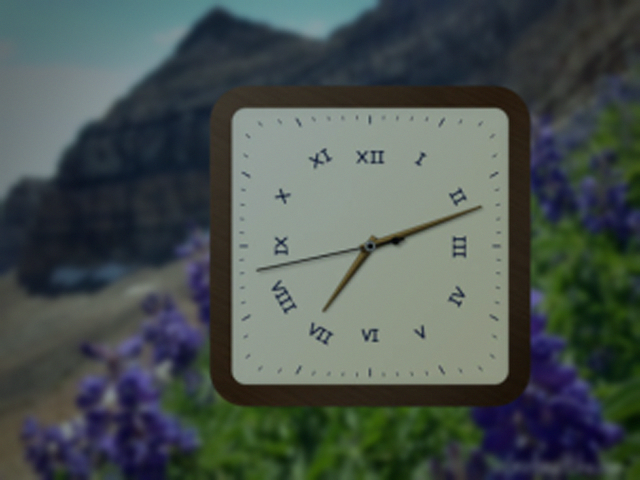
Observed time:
h=7 m=11 s=43
